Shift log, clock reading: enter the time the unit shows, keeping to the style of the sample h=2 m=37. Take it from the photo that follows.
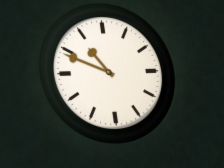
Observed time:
h=10 m=49
